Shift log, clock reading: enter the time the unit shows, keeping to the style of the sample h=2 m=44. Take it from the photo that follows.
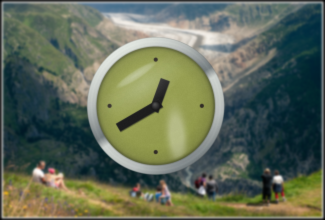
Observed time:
h=12 m=40
